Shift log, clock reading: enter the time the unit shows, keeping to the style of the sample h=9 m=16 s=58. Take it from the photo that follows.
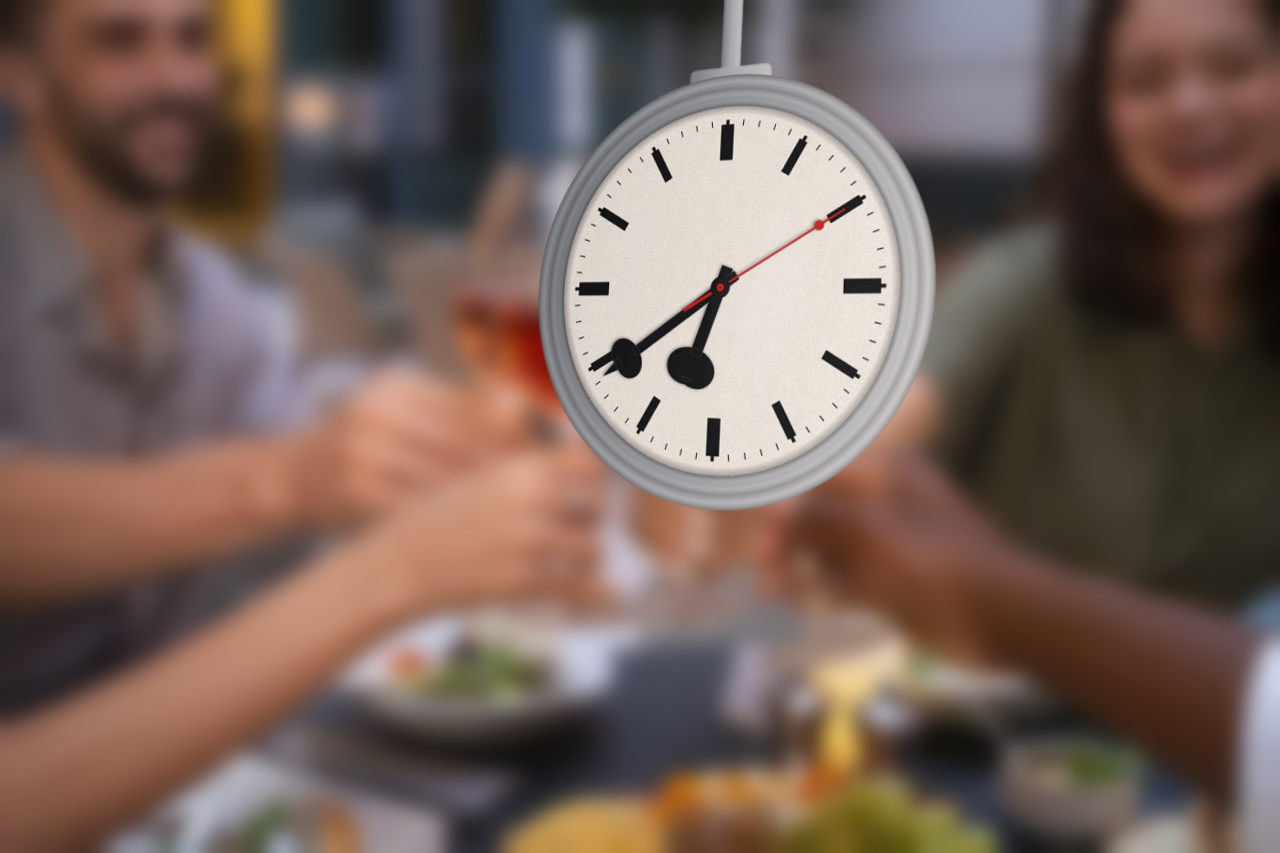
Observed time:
h=6 m=39 s=10
